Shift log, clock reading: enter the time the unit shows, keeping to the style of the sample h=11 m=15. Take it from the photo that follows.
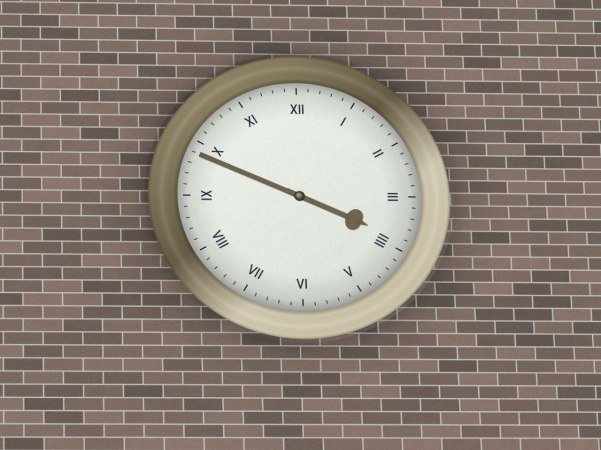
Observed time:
h=3 m=49
